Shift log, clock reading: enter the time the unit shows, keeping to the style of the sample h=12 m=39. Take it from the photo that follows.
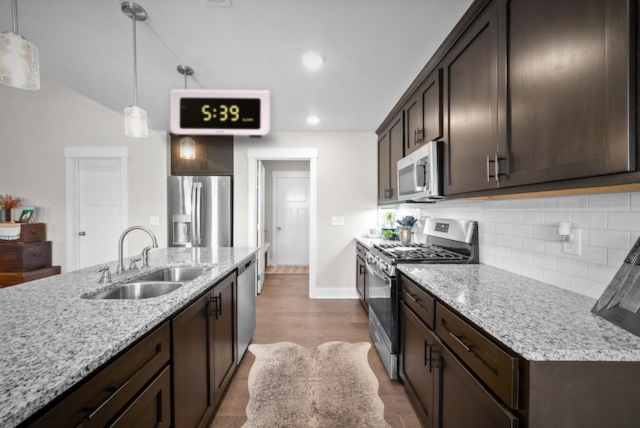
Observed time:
h=5 m=39
